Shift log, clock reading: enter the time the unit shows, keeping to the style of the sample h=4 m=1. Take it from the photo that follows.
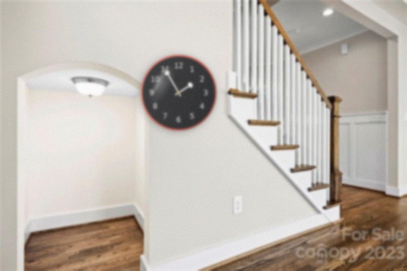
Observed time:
h=1 m=55
